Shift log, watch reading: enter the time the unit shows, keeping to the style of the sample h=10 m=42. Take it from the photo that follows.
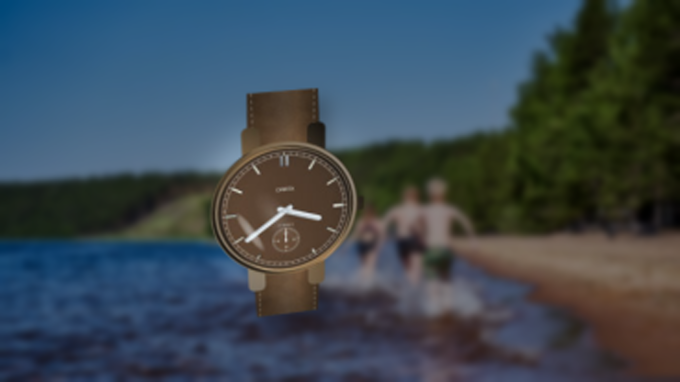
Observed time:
h=3 m=39
